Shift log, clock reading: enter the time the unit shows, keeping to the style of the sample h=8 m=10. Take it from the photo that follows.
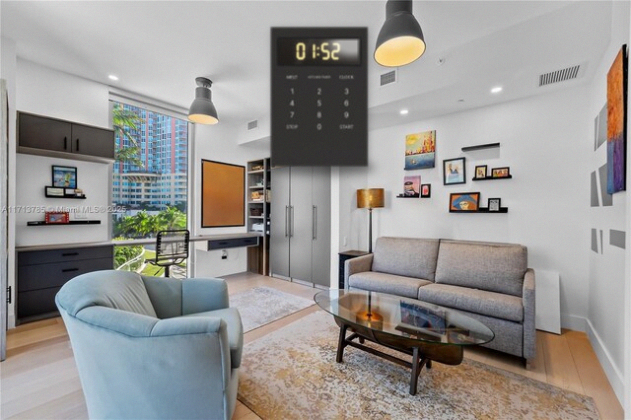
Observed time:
h=1 m=52
